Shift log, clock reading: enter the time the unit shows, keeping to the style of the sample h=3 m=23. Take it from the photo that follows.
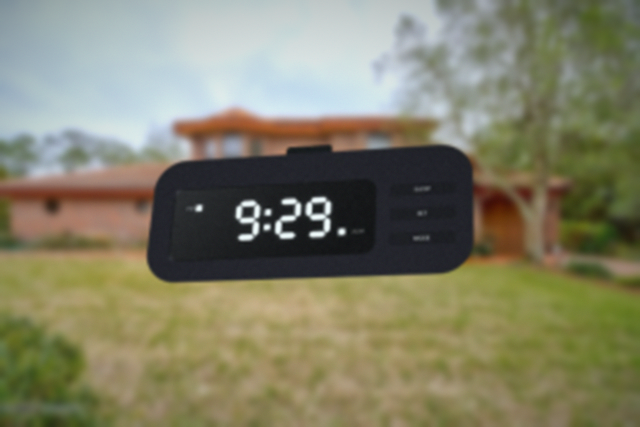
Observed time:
h=9 m=29
